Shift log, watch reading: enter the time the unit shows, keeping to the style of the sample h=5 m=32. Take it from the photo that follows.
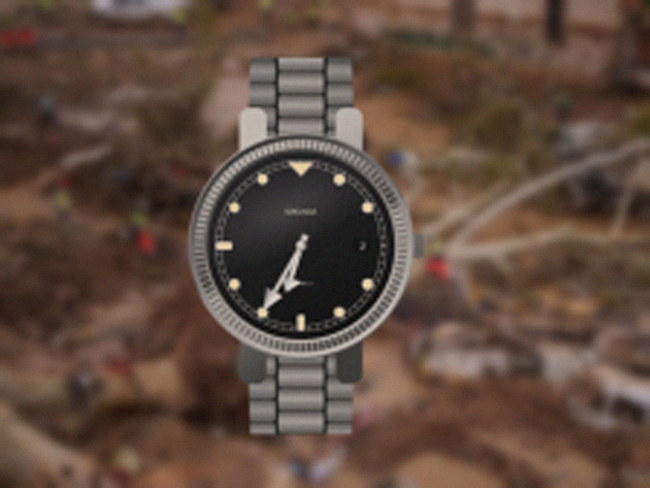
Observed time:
h=6 m=35
